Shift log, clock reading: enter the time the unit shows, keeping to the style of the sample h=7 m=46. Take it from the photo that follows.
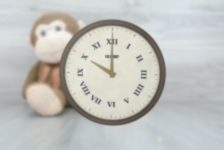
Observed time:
h=10 m=0
